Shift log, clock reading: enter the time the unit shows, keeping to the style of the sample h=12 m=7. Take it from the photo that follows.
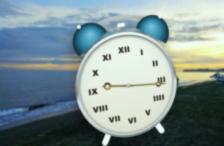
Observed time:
h=9 m=16
